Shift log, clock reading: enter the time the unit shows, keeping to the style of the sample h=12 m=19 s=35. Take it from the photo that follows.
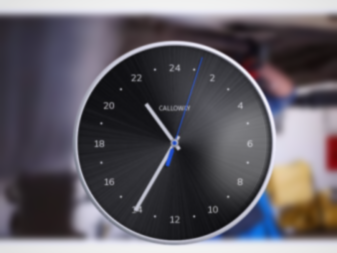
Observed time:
h=21 m=35 s=3
